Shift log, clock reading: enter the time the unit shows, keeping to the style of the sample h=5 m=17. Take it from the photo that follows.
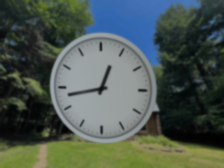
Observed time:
h=12 m=43
